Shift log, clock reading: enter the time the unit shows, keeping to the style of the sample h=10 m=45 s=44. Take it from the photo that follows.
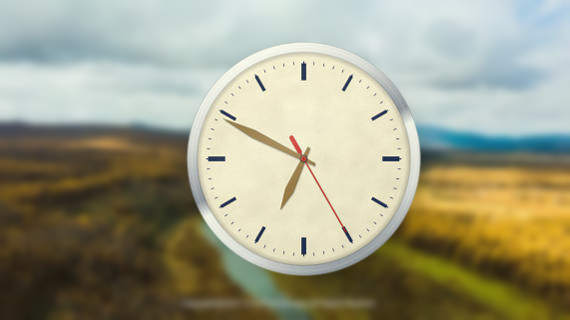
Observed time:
h=6 m=49 s=25
